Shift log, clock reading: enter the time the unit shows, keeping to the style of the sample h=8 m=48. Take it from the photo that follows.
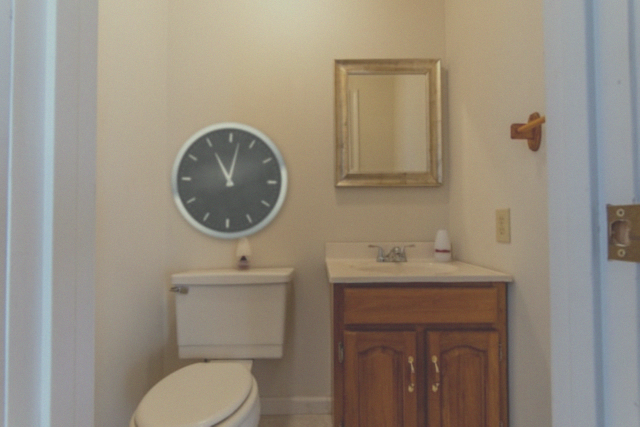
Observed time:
h=11 m=2
